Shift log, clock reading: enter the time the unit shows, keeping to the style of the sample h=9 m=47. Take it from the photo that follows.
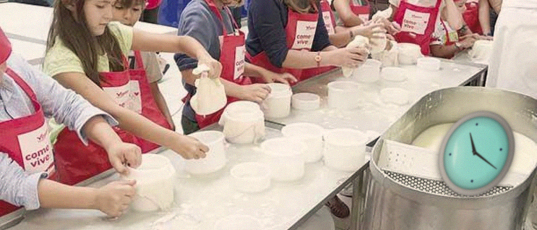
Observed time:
h=11 m=21
